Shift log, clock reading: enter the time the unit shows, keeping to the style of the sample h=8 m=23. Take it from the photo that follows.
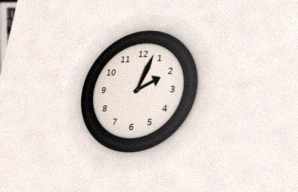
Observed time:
h=2 m=3
